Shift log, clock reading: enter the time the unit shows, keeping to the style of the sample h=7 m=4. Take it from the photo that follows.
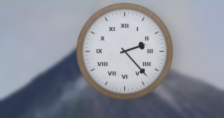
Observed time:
h=2 m=23
